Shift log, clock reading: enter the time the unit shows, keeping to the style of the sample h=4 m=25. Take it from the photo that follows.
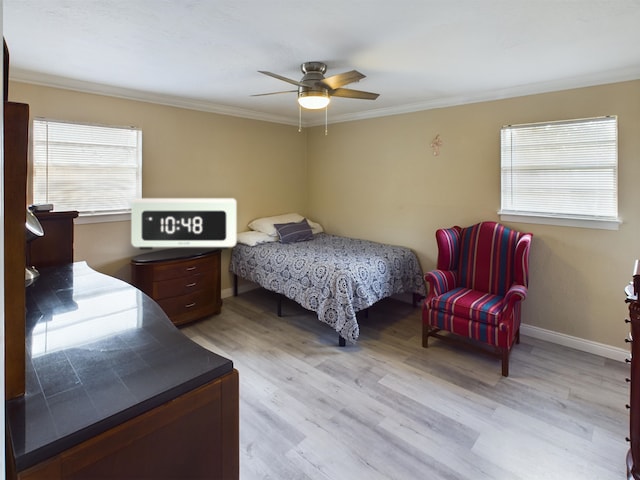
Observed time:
h=10 m=48
